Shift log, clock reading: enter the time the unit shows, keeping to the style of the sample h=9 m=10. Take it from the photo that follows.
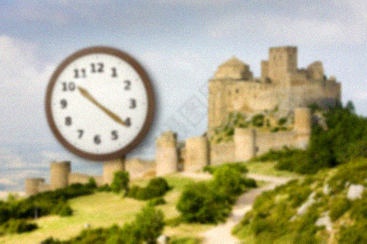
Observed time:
h=10 m=21
